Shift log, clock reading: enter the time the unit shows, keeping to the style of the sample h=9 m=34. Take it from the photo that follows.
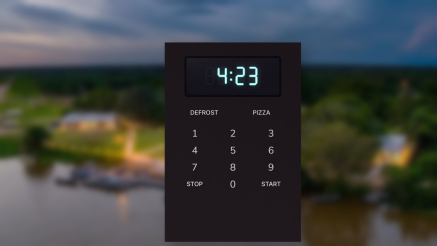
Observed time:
h=4 m=23
